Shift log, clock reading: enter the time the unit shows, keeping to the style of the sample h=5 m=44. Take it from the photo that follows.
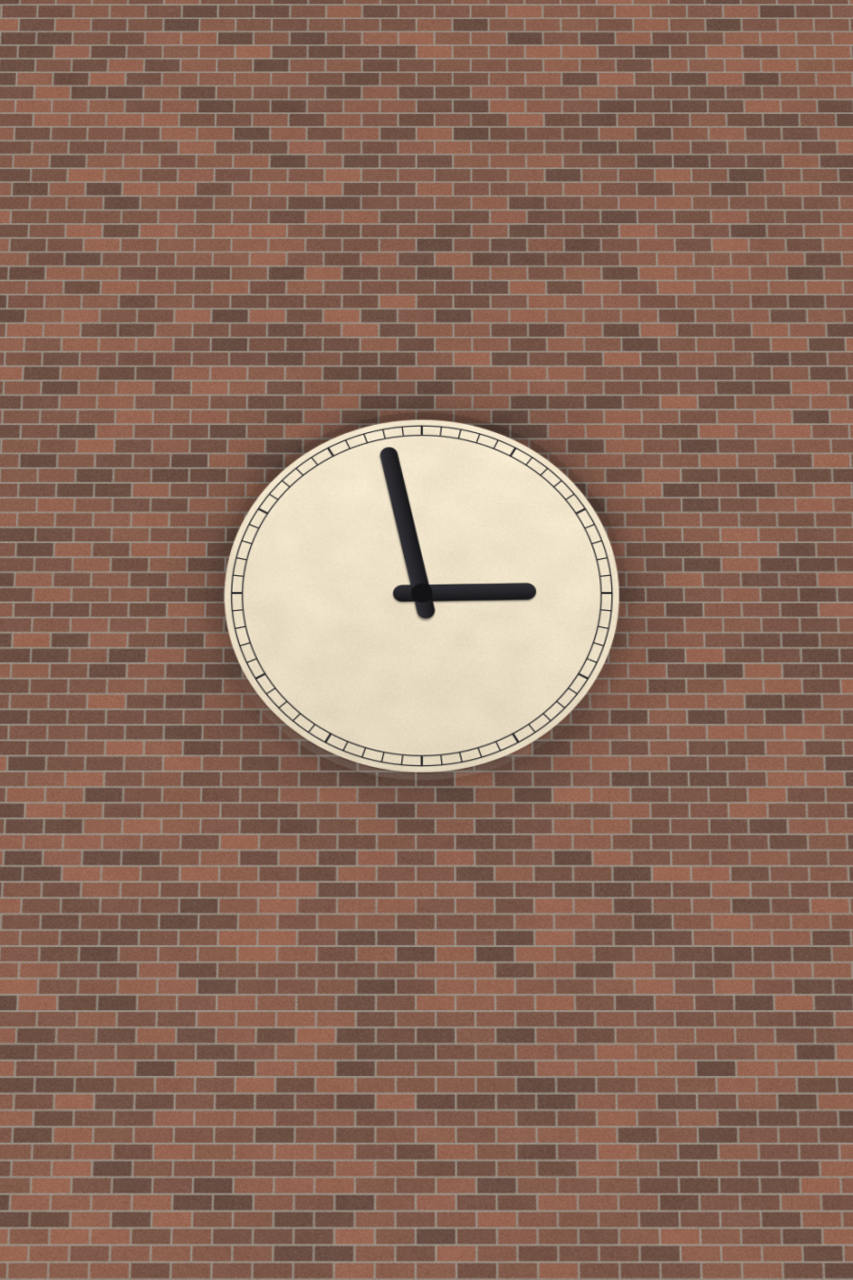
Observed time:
h=2 m=58
